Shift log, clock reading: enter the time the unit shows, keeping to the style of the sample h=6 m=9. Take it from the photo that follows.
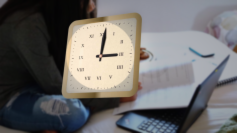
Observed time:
h=3 m=1
